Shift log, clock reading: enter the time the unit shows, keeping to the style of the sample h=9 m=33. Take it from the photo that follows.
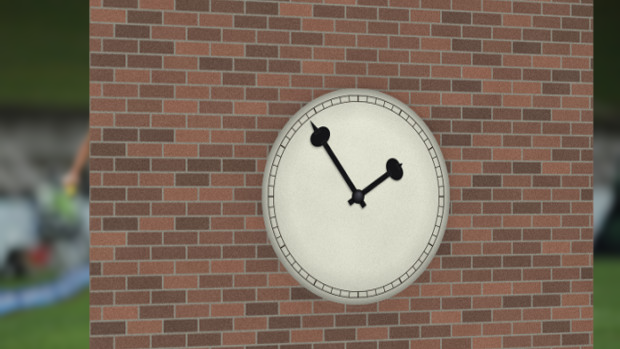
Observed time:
h=1 m=54
